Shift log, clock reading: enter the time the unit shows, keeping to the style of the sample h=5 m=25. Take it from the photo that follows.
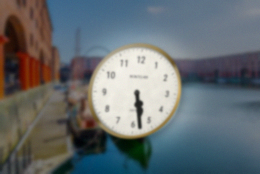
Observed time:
h=5 m=28
